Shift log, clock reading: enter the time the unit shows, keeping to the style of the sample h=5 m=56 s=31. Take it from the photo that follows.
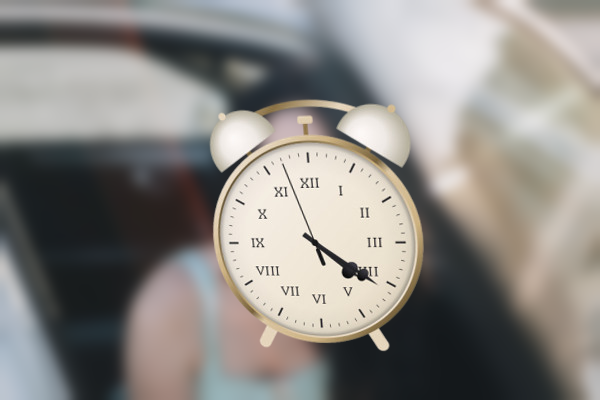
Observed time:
h=4 m=20 s=57
